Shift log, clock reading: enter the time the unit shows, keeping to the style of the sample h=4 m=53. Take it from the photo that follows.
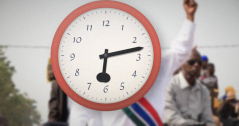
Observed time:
h=6 m=13
